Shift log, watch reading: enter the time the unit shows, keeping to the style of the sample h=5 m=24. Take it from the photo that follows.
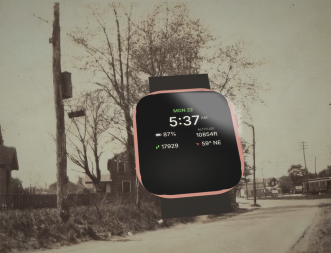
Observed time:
h=5 m=37
